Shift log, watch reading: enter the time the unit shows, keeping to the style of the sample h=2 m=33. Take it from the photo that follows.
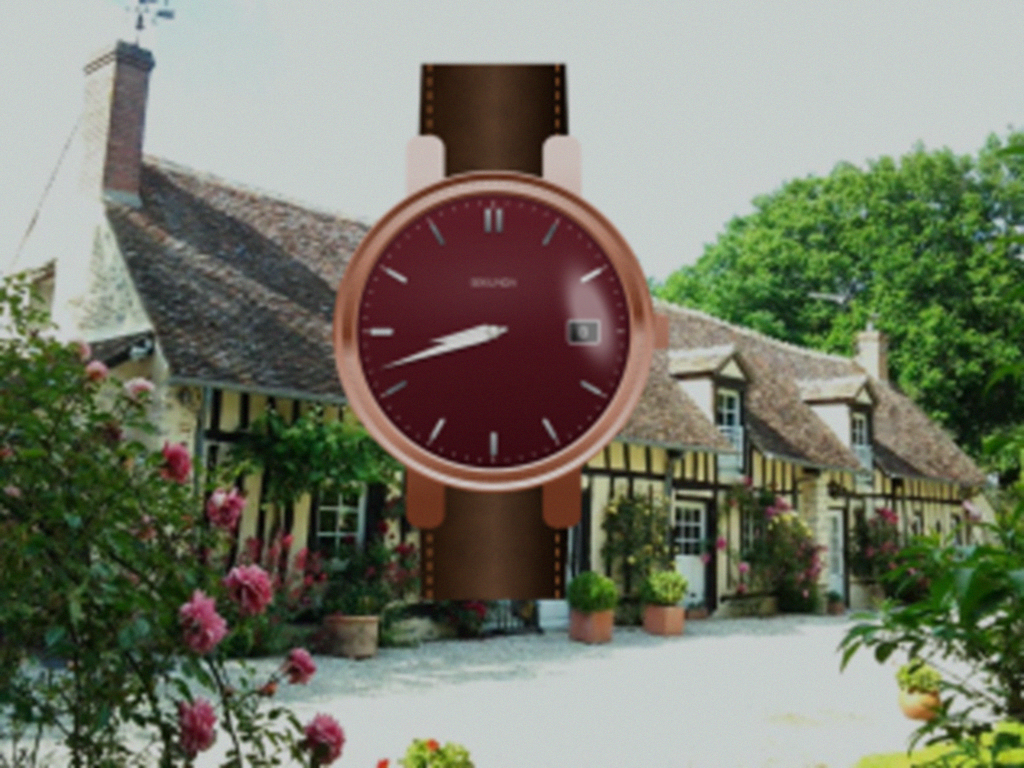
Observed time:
h=8 m=42
